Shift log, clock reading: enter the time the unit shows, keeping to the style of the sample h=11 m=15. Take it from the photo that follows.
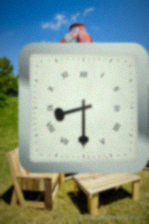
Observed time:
h=8 m=30
